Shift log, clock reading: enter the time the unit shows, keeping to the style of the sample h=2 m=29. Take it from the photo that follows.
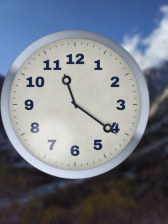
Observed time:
h=11 m=21
